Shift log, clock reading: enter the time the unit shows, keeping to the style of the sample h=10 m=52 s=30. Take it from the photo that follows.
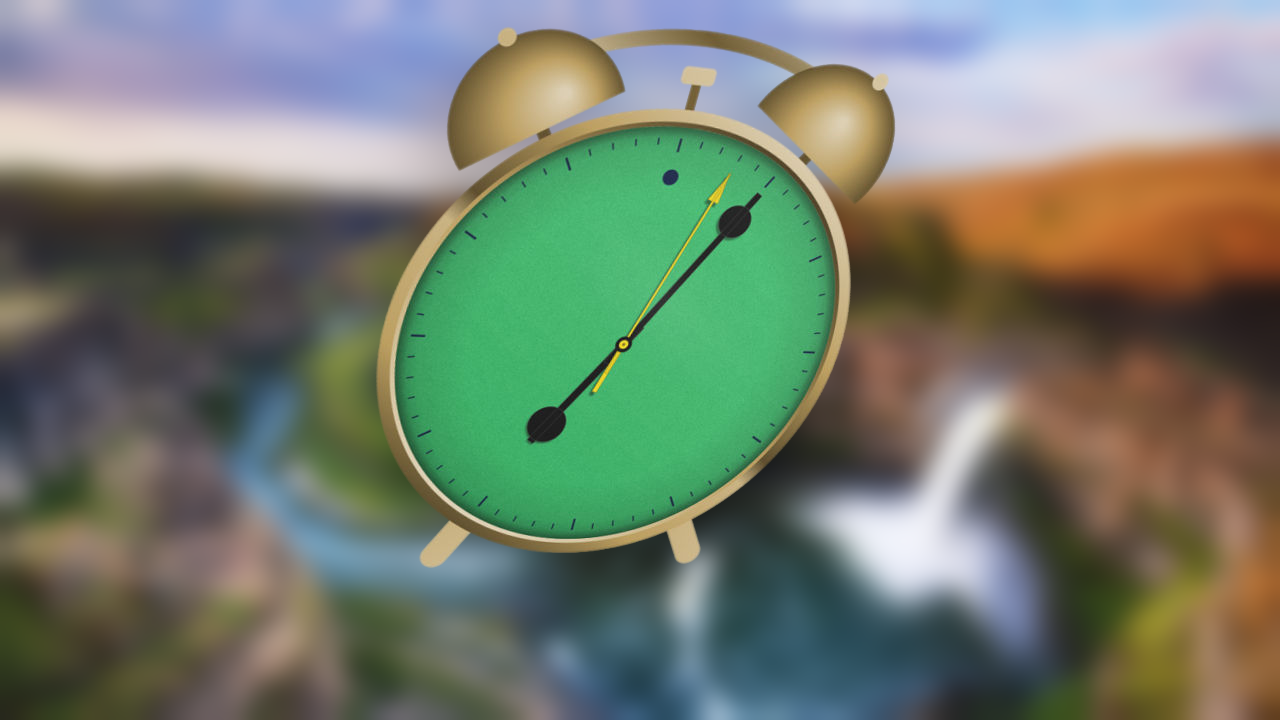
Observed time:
h=7 m=5 s=3
